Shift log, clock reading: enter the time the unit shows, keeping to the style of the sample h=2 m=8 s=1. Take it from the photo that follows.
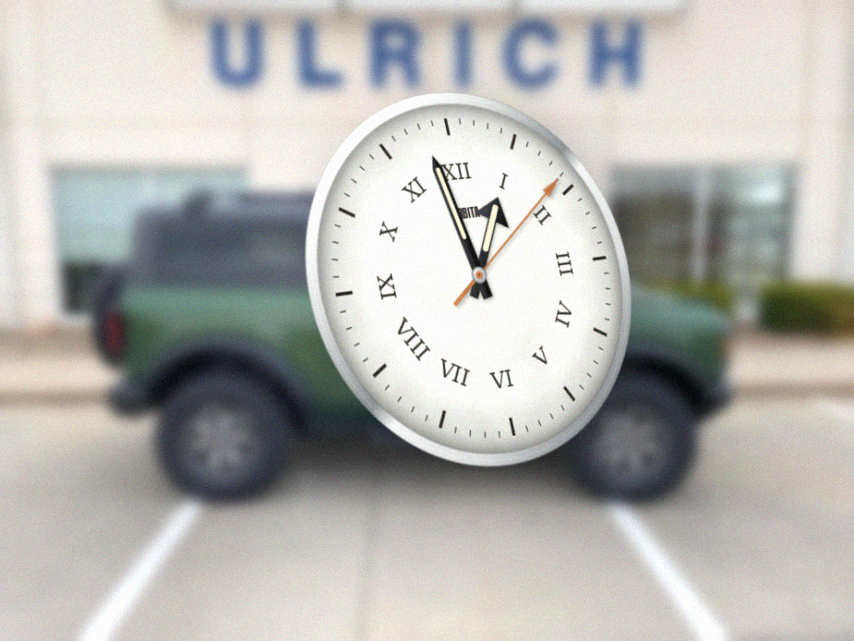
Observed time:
h=12 m=58 s=9
